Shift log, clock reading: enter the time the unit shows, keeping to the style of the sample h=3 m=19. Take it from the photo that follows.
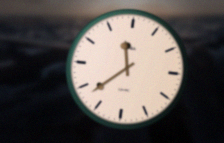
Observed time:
h=11 m=38
